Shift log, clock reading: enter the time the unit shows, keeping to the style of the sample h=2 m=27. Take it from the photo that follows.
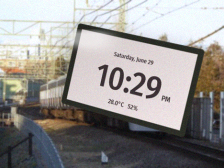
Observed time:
h=10 m=29
